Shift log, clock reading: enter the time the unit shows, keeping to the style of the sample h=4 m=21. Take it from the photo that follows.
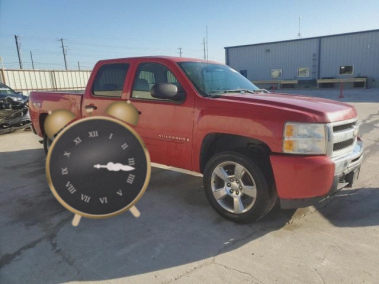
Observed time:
h=3 m=17
